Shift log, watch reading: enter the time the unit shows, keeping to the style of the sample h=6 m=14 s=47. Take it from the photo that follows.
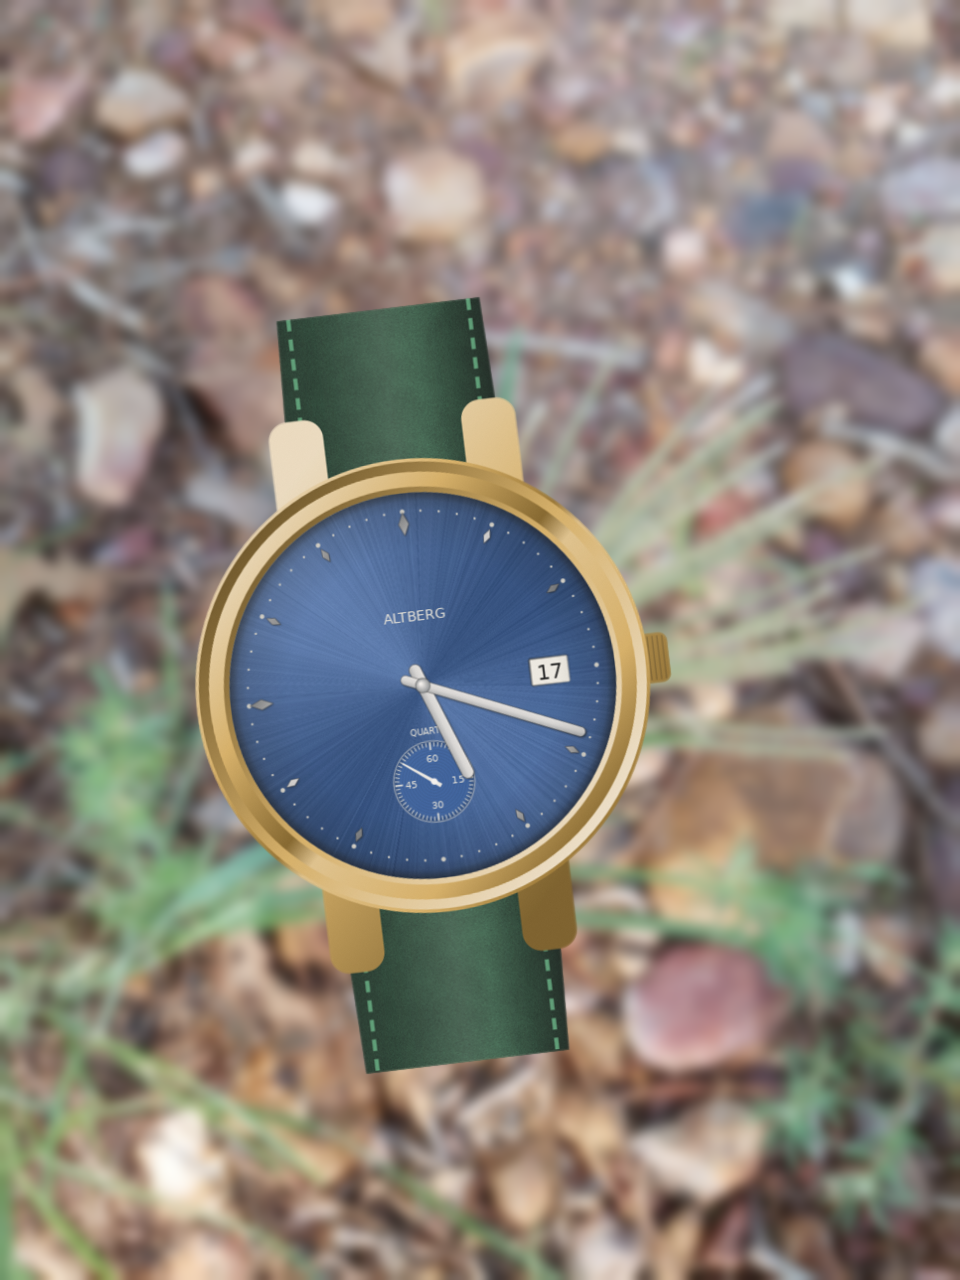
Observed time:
h=5 m=18 s=51
